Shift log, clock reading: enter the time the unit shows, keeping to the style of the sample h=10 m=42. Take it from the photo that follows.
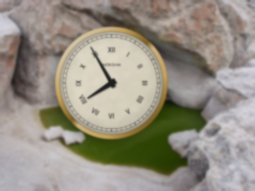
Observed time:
h=7 m=55
